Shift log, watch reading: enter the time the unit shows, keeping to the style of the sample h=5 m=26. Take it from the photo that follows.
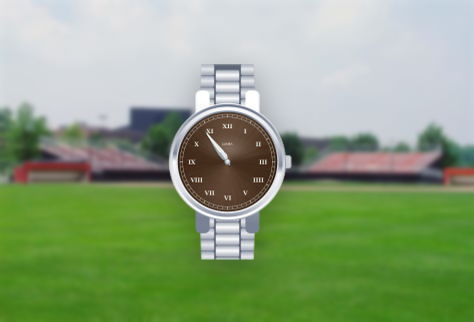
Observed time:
h=10 m=54
